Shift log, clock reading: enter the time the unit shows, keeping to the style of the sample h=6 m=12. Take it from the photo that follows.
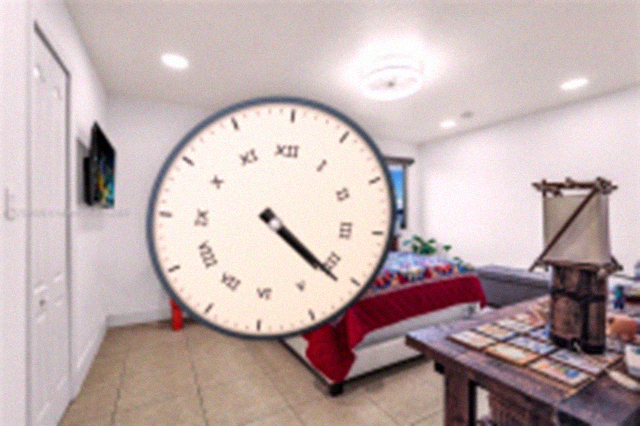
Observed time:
h=4 m=21
